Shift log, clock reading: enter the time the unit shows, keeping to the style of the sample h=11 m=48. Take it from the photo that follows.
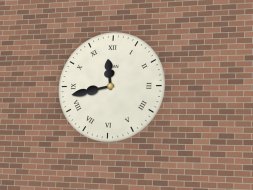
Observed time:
h=11 m=43
